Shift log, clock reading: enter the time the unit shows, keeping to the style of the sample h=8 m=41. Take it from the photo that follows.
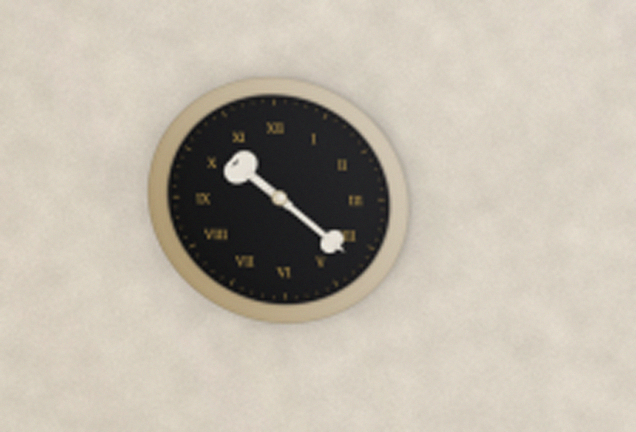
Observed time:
h=10 m=22
